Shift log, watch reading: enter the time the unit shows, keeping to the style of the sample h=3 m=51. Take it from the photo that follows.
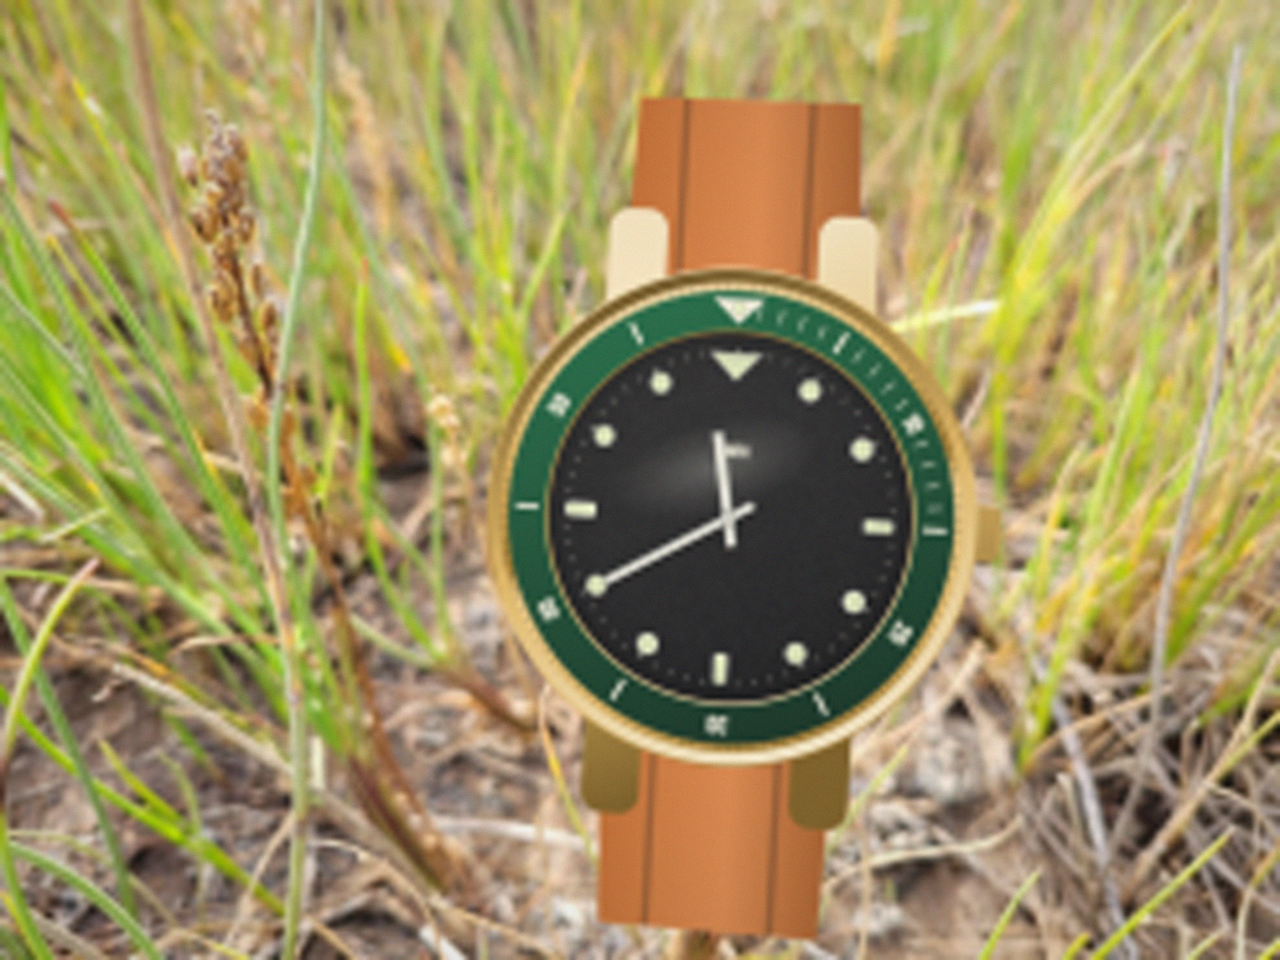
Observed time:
h=11 m=40
